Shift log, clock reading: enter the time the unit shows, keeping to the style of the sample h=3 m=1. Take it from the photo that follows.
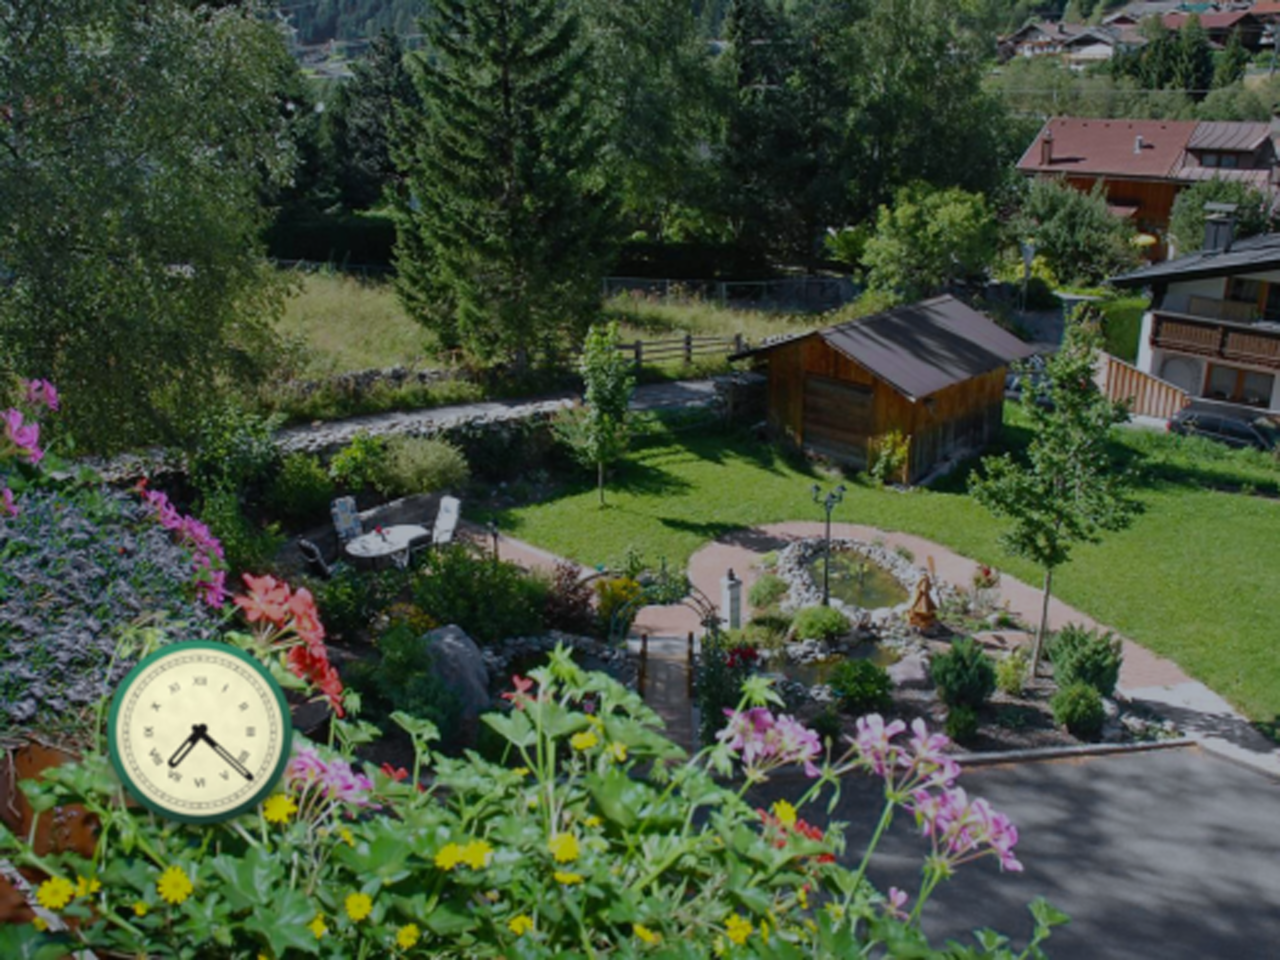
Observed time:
h=7 m=22
